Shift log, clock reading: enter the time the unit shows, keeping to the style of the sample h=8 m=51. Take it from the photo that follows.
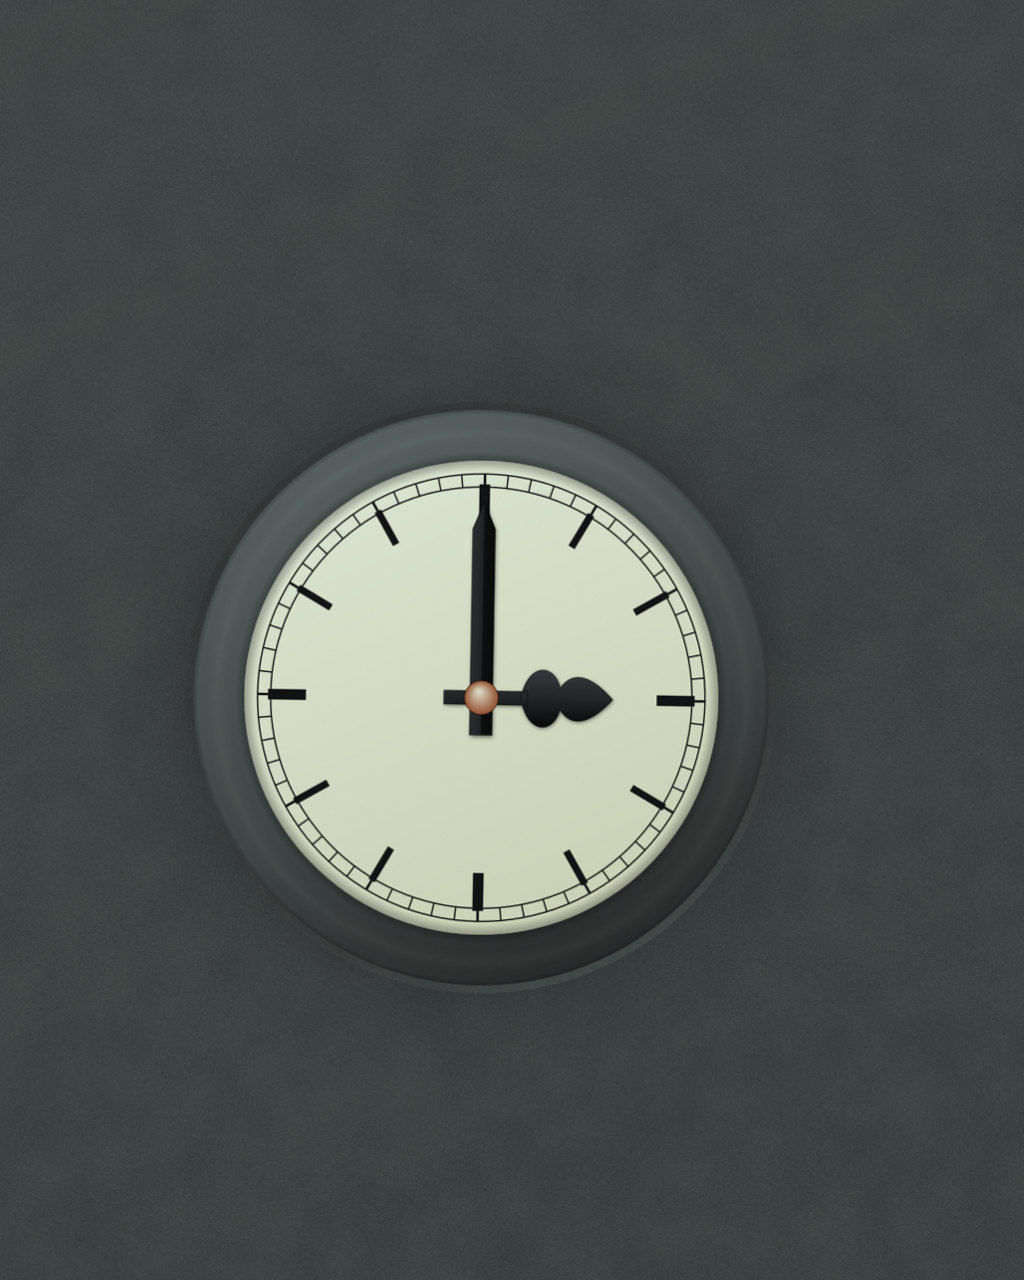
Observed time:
h=3 m=0
